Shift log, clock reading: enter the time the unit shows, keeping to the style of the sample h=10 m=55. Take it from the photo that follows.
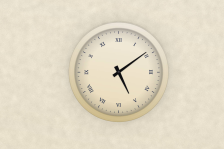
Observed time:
h=5 m=9
